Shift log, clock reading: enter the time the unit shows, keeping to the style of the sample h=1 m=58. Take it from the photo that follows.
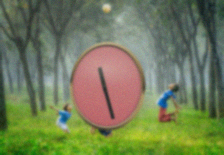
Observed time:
h=11 m=27
